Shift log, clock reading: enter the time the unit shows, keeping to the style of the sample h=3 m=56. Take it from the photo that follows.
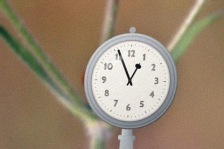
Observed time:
h=12 m=56
